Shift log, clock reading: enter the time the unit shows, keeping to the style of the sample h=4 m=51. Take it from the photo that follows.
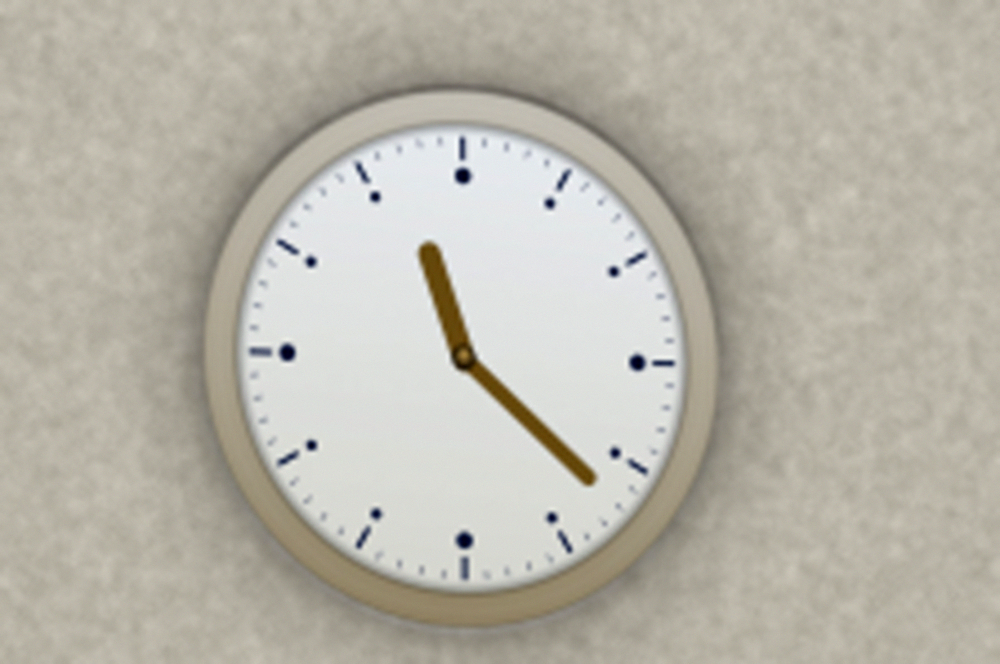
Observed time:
h=11 m=22
